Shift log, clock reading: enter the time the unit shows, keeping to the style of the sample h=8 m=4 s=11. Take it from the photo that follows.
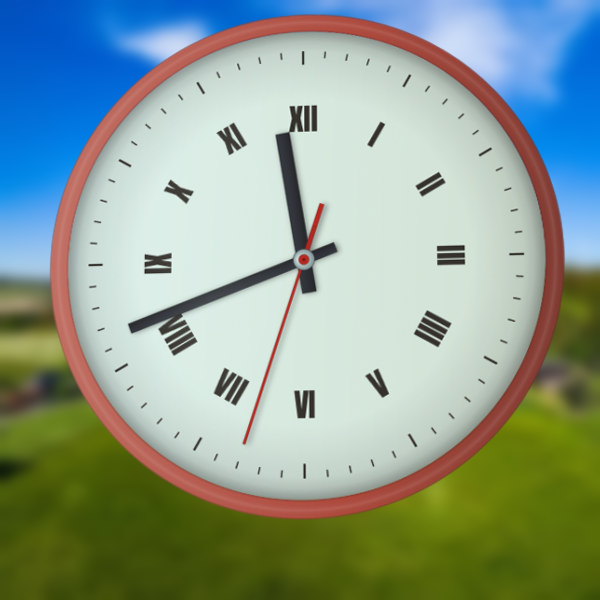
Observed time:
h=11 m=41 s=33
